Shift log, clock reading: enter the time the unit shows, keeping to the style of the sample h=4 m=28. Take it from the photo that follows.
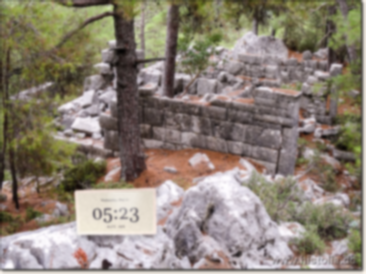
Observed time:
h=5 m=23
